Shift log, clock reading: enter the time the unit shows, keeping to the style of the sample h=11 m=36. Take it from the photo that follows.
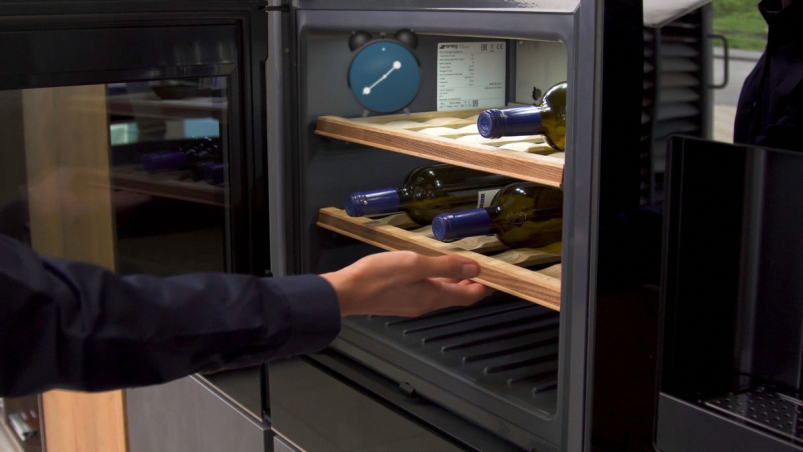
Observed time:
h=1 m=39
